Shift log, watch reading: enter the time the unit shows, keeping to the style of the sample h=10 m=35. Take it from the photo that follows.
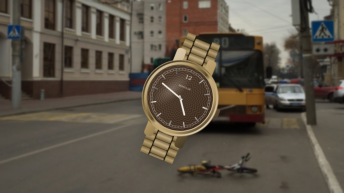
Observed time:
h=4 m=48
